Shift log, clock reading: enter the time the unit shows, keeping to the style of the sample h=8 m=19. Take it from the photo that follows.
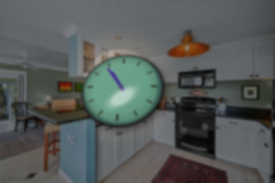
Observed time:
h=10 m=54
